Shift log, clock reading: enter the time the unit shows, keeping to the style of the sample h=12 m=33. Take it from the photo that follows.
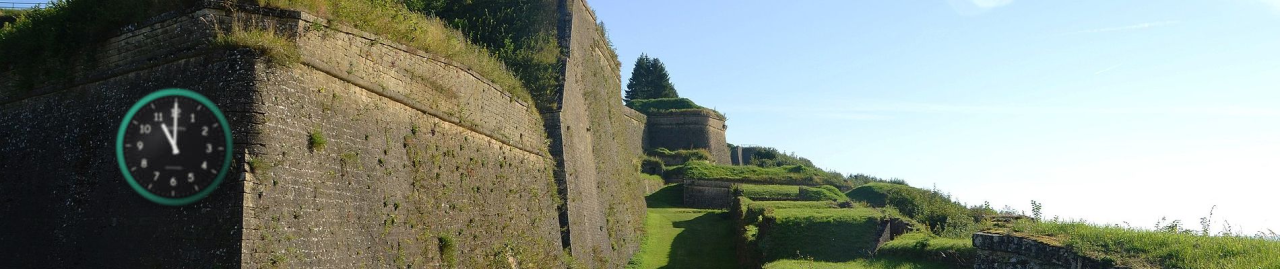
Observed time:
h=11 m=0
